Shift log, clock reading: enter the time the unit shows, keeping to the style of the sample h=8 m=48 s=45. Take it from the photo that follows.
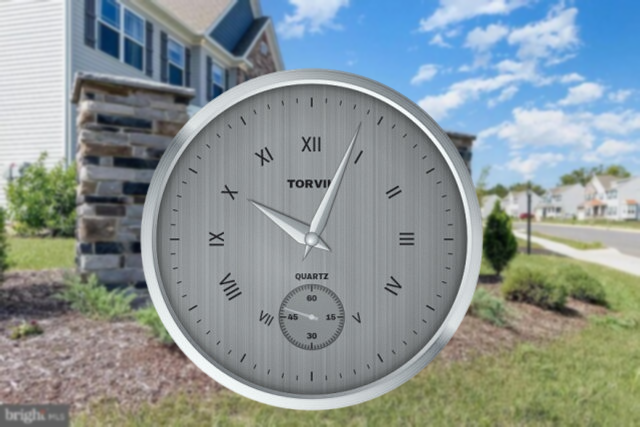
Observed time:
h=10 m=3 s=48
